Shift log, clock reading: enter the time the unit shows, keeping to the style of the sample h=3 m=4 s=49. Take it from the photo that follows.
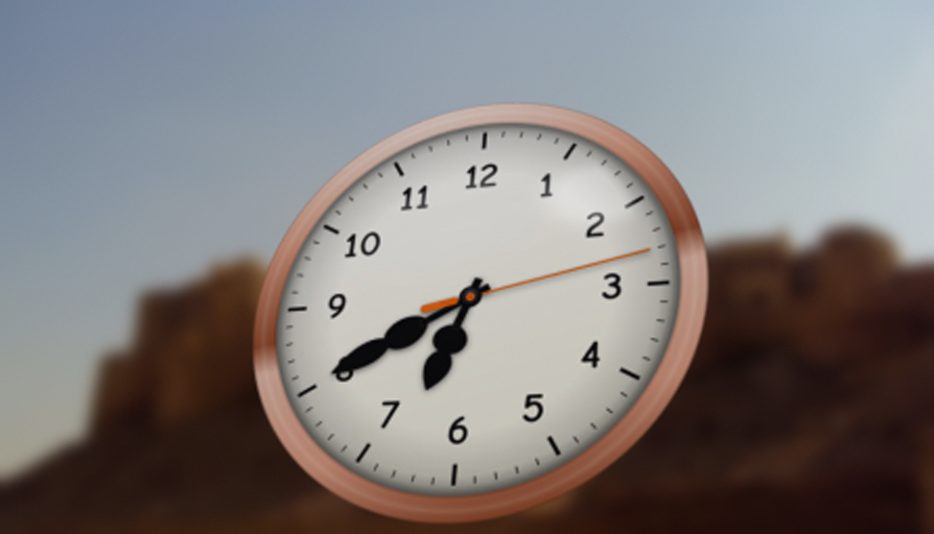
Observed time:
h=6 m=40 s=13
